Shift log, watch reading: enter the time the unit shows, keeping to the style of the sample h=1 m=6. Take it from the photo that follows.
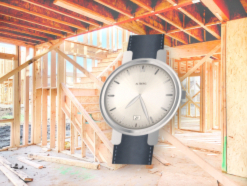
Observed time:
h=7 m=26
